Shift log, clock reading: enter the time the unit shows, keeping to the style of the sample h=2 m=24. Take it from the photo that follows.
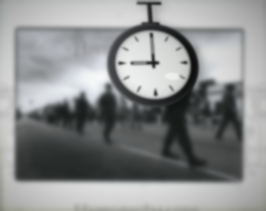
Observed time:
h=9 m=0
